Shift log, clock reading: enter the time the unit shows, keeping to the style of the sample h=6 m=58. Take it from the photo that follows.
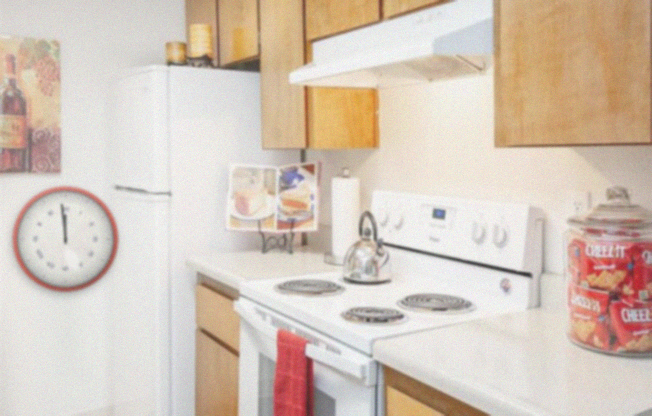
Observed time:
h=11 m=59
